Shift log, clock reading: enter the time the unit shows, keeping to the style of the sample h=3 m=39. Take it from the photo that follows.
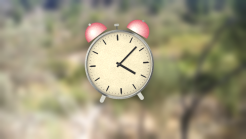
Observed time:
h=4 m=8
